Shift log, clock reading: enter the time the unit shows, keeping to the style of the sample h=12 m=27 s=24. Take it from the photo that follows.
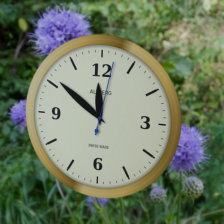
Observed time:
h=11 m=51 s=2
